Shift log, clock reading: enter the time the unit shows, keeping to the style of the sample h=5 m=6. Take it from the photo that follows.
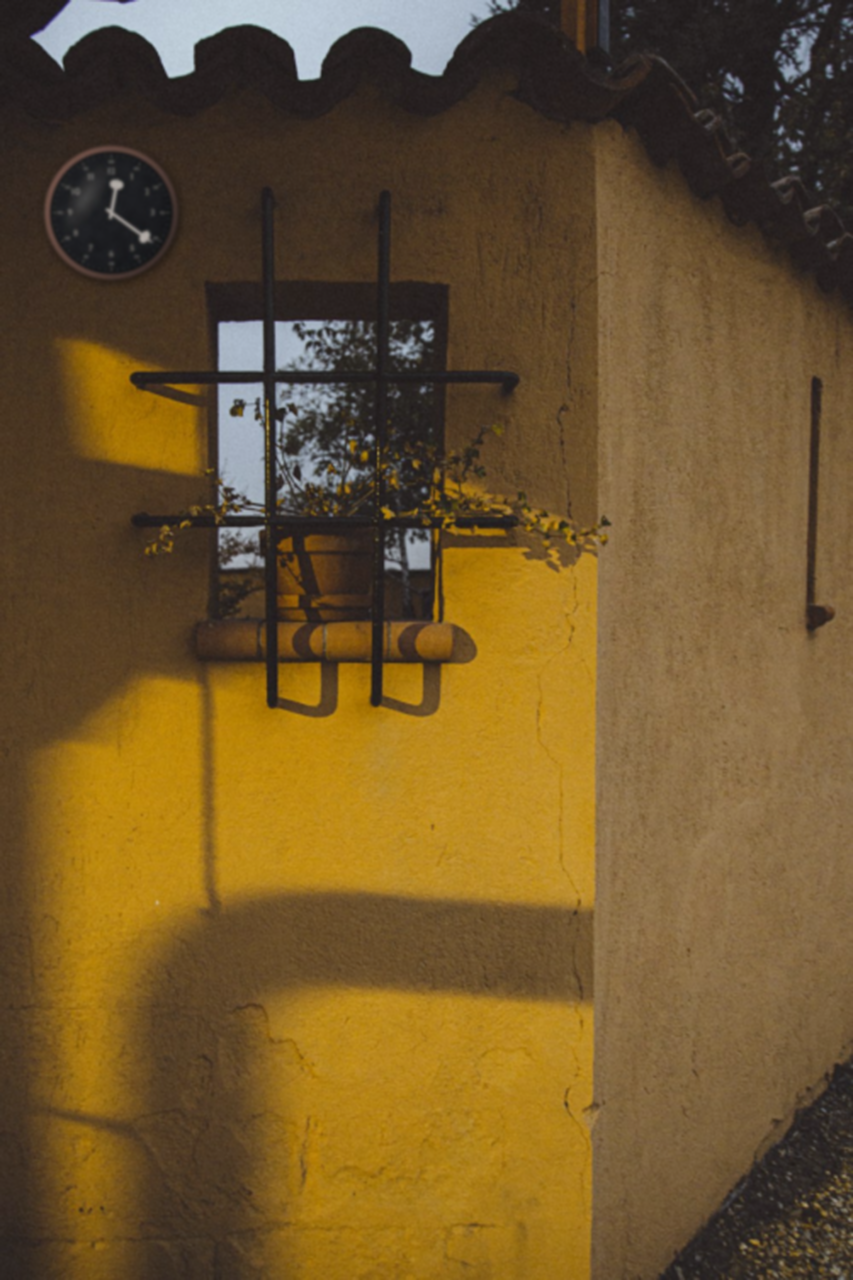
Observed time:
h=12 m=21
